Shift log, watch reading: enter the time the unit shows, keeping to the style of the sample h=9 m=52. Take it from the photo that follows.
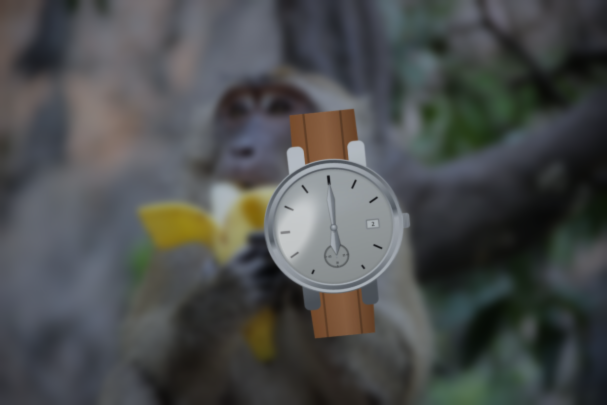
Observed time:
h=6 m=0
